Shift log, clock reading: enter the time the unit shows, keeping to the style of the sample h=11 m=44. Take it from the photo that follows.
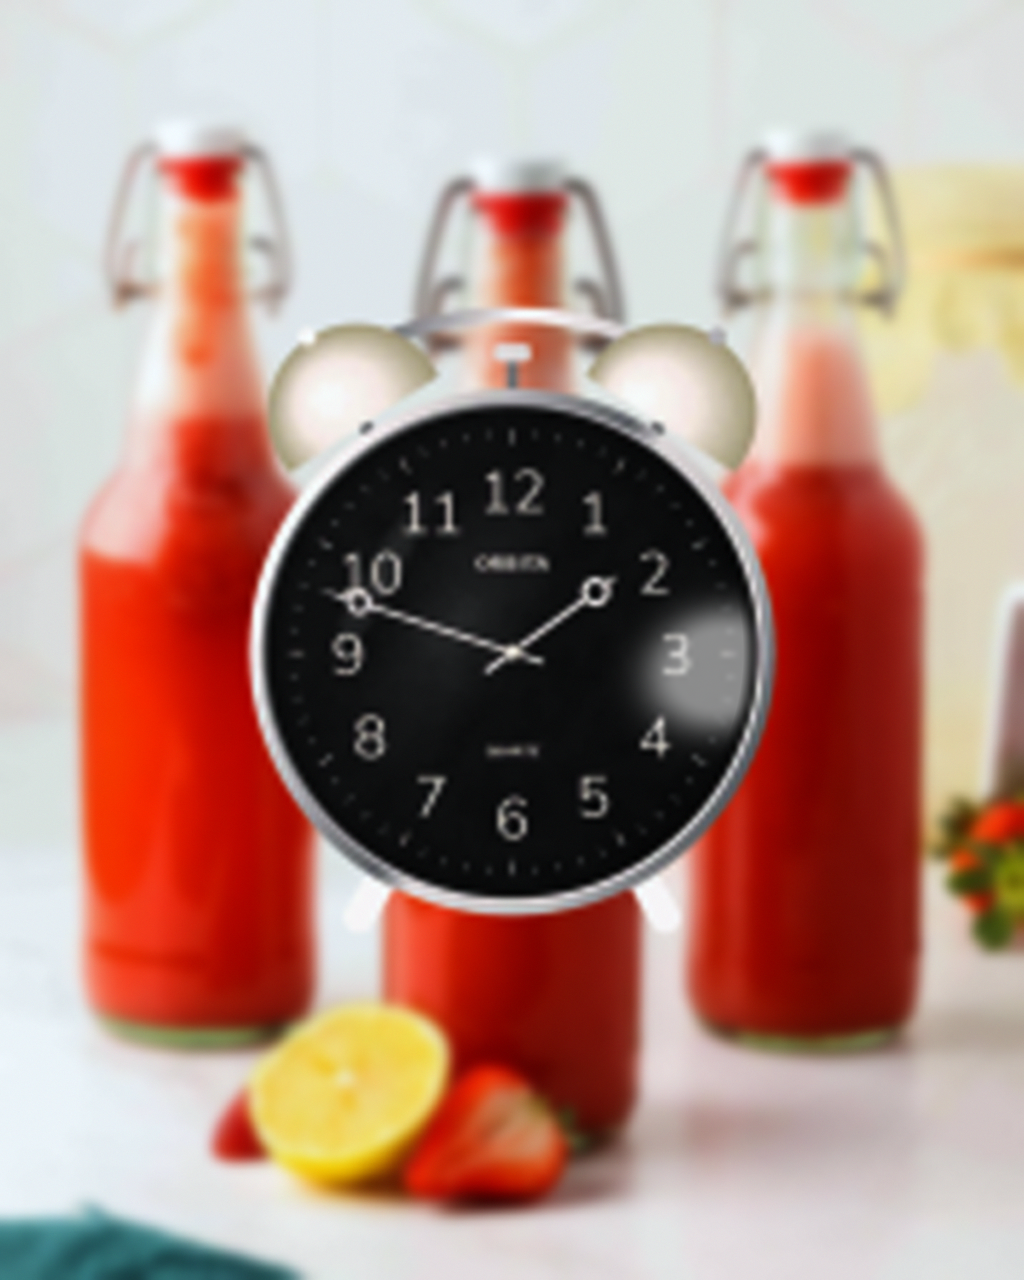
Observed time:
h=1 m=48
